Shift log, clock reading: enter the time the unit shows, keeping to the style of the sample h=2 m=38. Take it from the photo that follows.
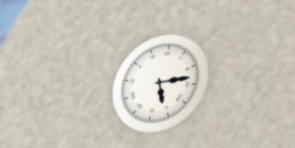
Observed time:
h=5 m=13
